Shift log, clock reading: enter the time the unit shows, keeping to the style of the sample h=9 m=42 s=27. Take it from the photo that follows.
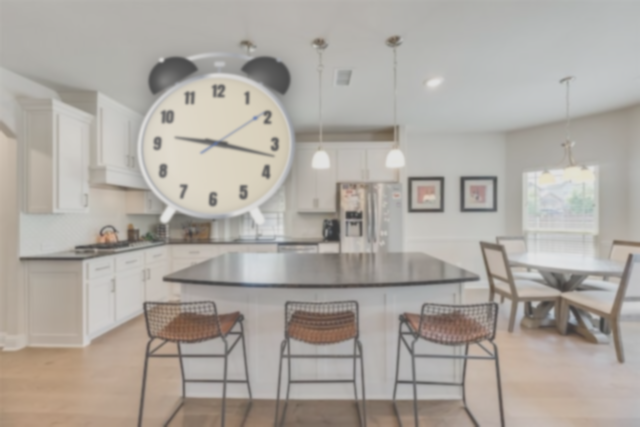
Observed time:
h=9 m=17 s=9
